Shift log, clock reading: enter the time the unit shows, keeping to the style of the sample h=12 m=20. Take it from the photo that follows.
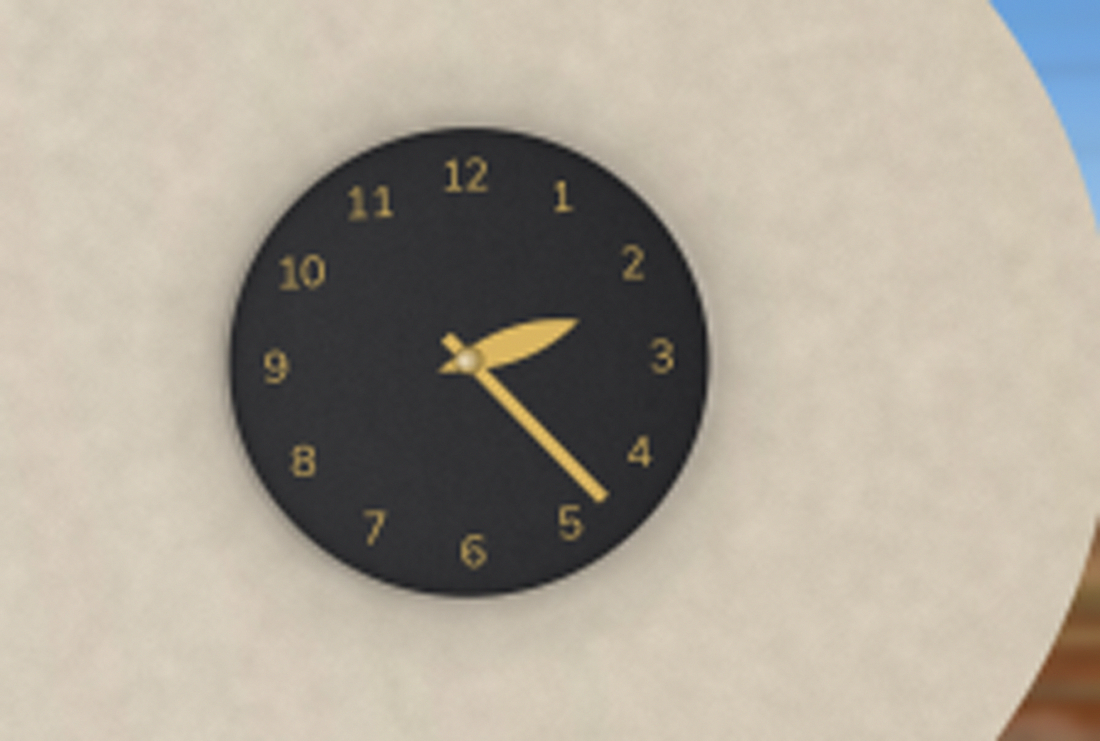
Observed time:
h=2 m=23
